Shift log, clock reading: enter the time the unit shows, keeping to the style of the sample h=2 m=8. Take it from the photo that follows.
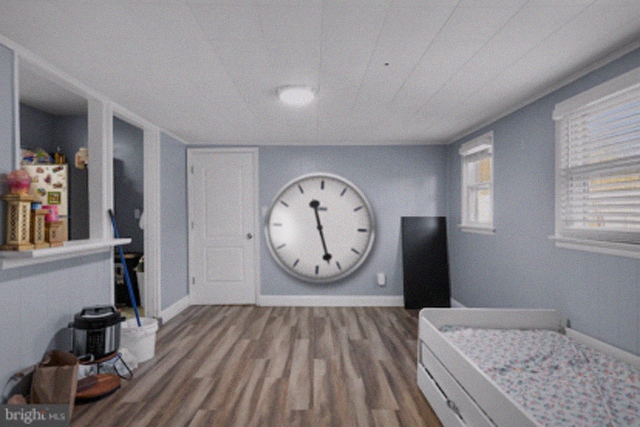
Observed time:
h=11 m=27
